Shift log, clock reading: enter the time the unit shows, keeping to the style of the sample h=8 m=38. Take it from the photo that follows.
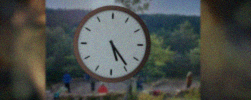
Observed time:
h=5 m=24
